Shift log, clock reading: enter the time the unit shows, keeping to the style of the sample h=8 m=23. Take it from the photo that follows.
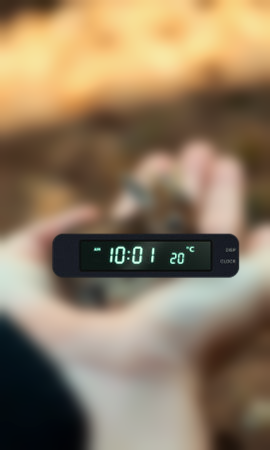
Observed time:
h=10 m=1
